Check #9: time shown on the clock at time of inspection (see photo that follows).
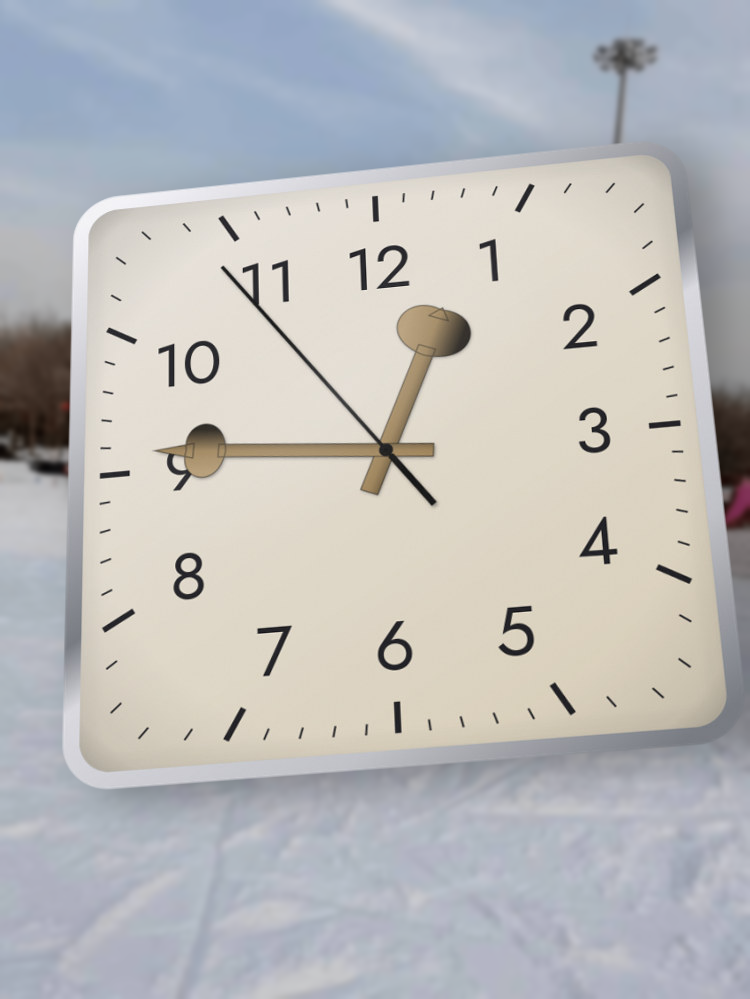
12:45:54
